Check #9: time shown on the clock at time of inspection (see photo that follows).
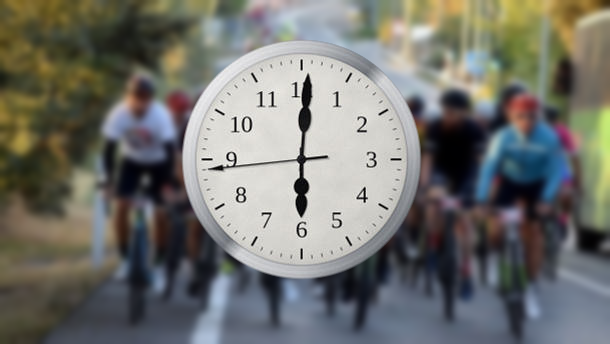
6:00:44
